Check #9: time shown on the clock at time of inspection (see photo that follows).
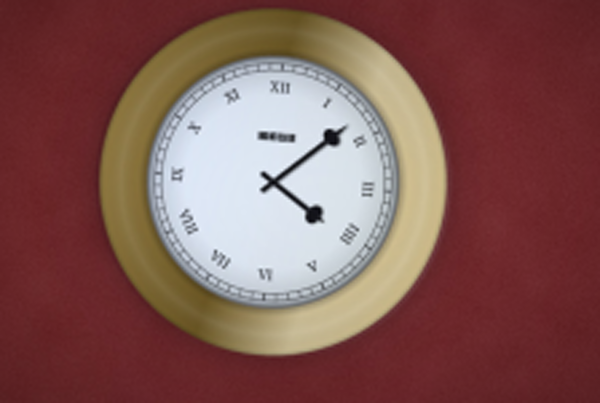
4:08
